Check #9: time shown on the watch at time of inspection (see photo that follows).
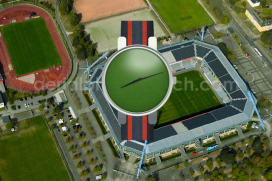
8:12
